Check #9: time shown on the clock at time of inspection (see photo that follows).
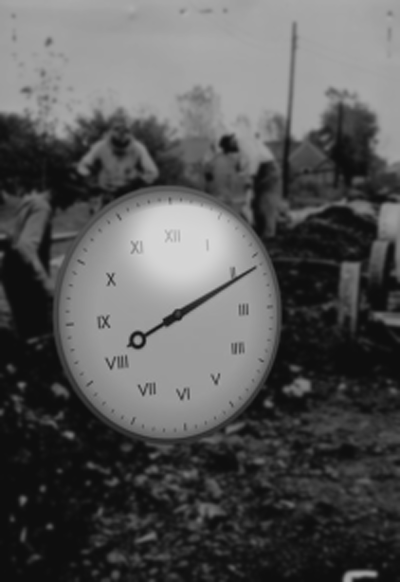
8:11
